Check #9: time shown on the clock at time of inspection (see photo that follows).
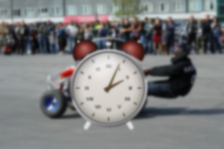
2:04
